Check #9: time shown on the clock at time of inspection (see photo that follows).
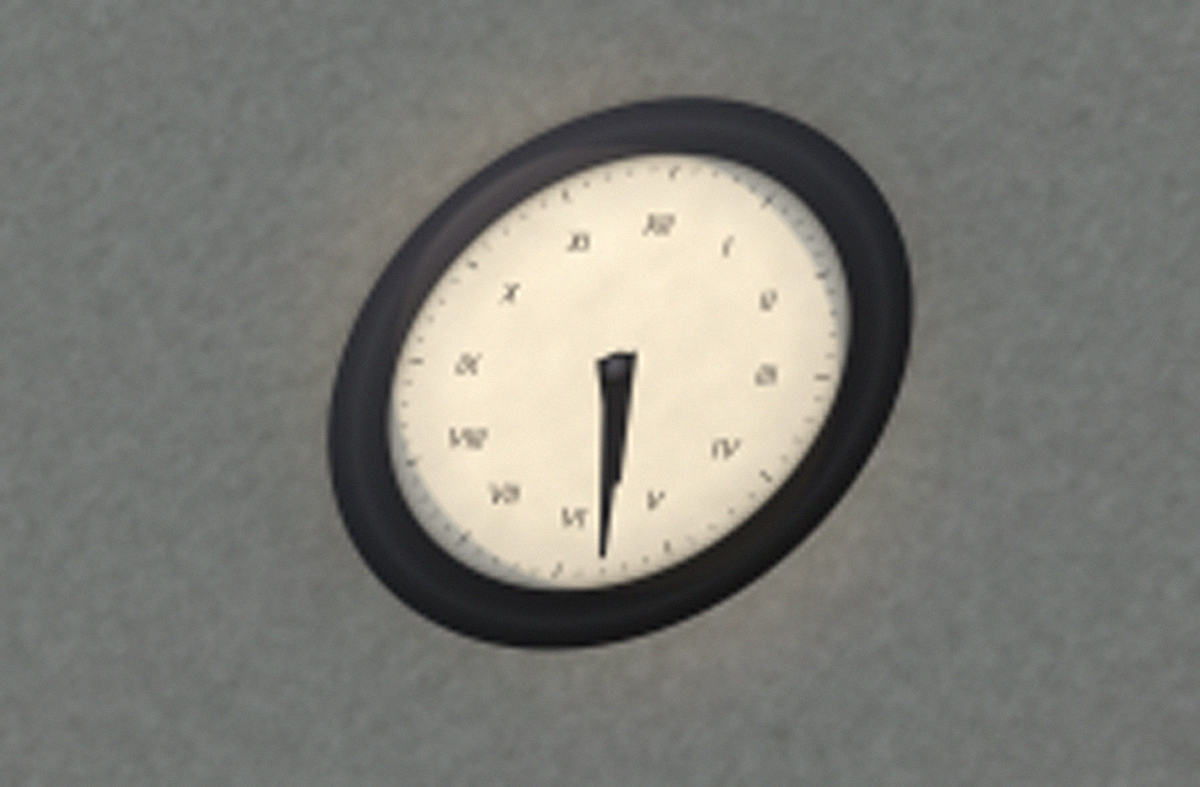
5:28
